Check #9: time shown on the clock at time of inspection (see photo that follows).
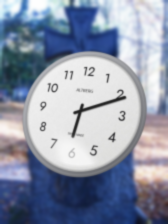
6:11
